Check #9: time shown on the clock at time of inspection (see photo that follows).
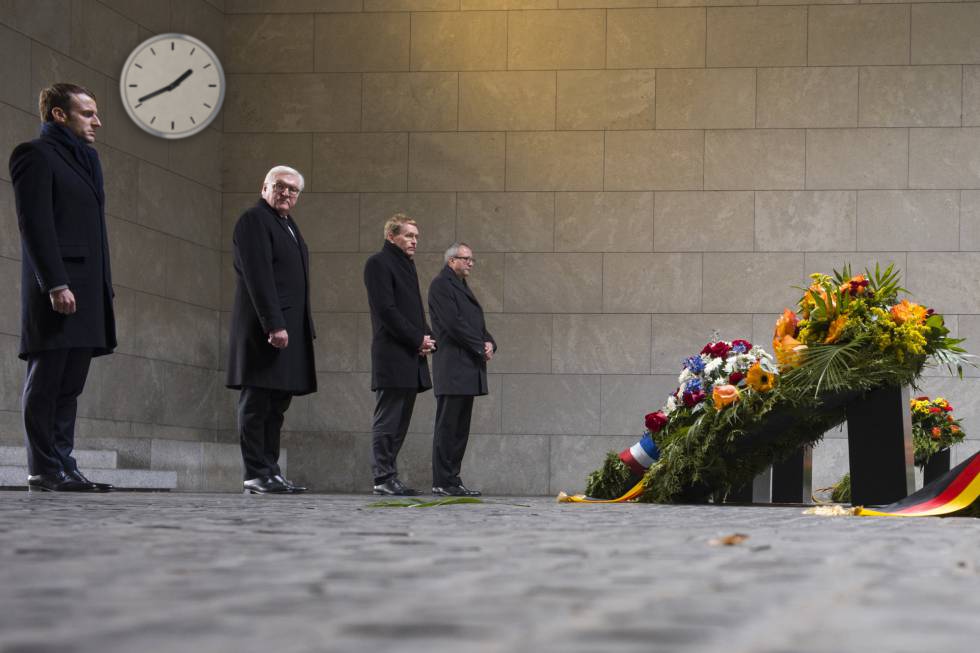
1:41
